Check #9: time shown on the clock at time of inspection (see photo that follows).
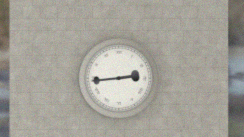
2:44
